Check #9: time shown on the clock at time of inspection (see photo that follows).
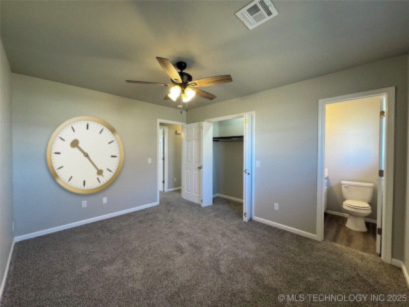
10:23
